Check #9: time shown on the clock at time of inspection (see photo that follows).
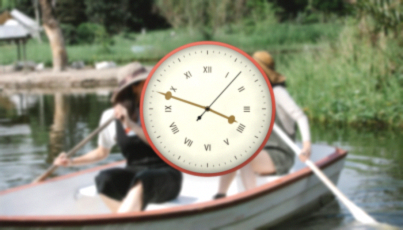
3:48:07
